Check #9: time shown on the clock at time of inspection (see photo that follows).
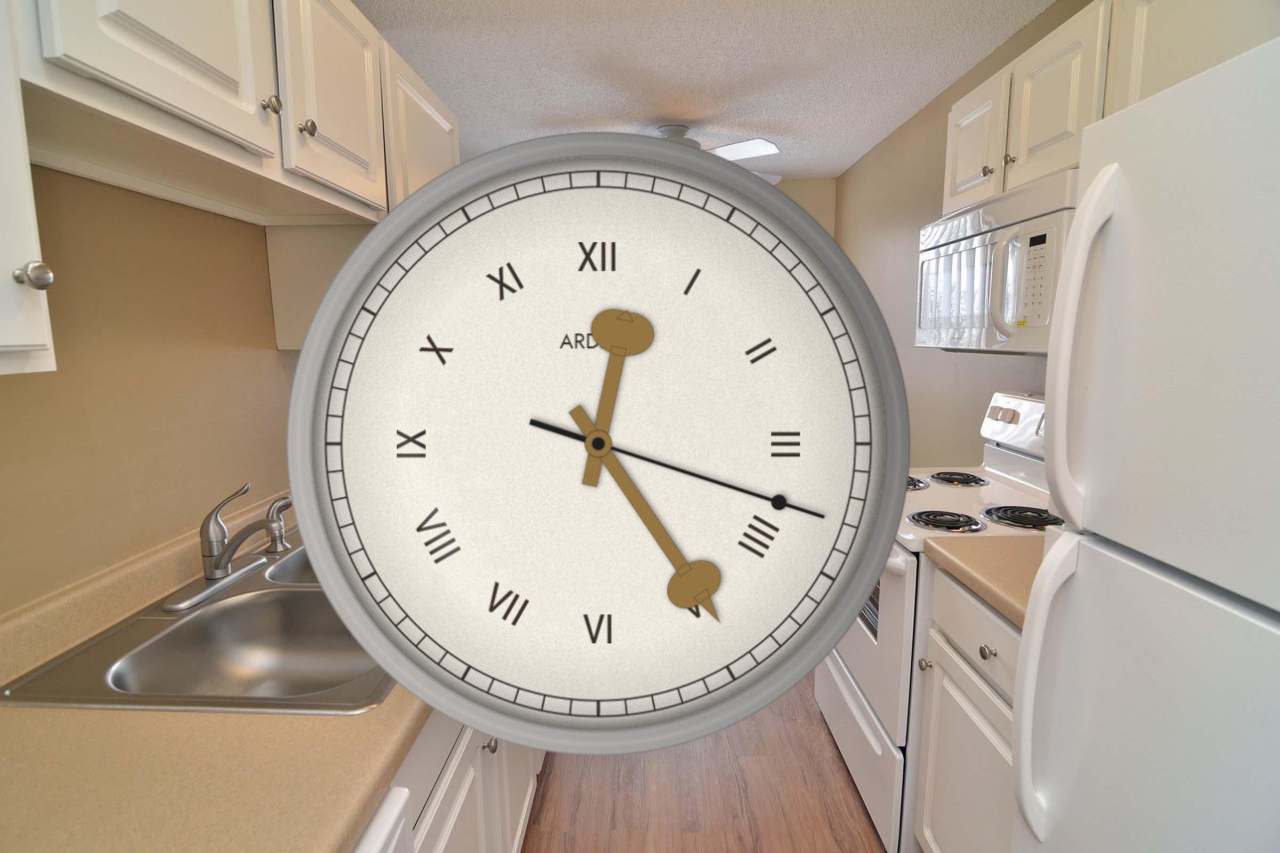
12:24:18
